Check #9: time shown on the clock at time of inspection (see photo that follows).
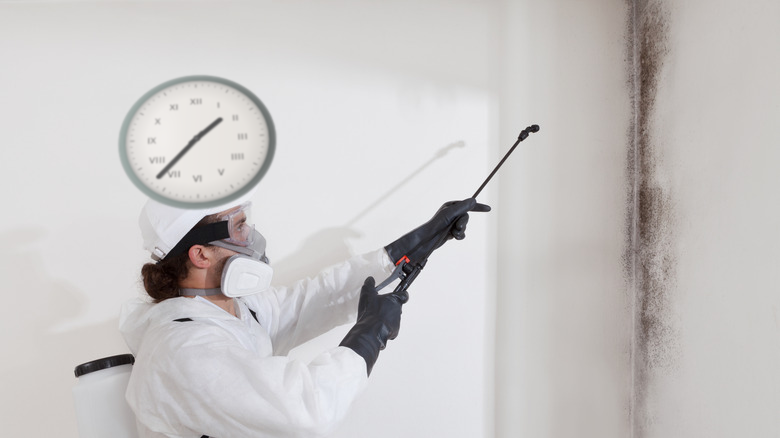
1:37
